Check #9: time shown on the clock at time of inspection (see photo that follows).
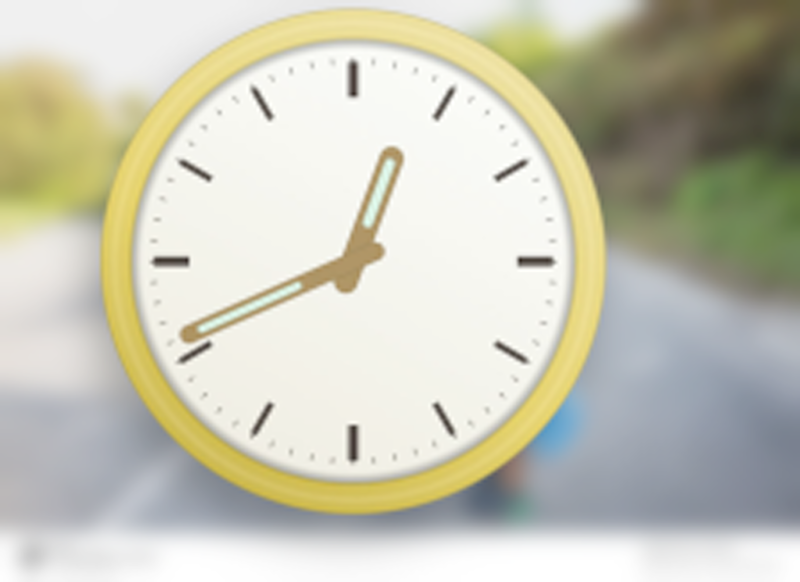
12:41
